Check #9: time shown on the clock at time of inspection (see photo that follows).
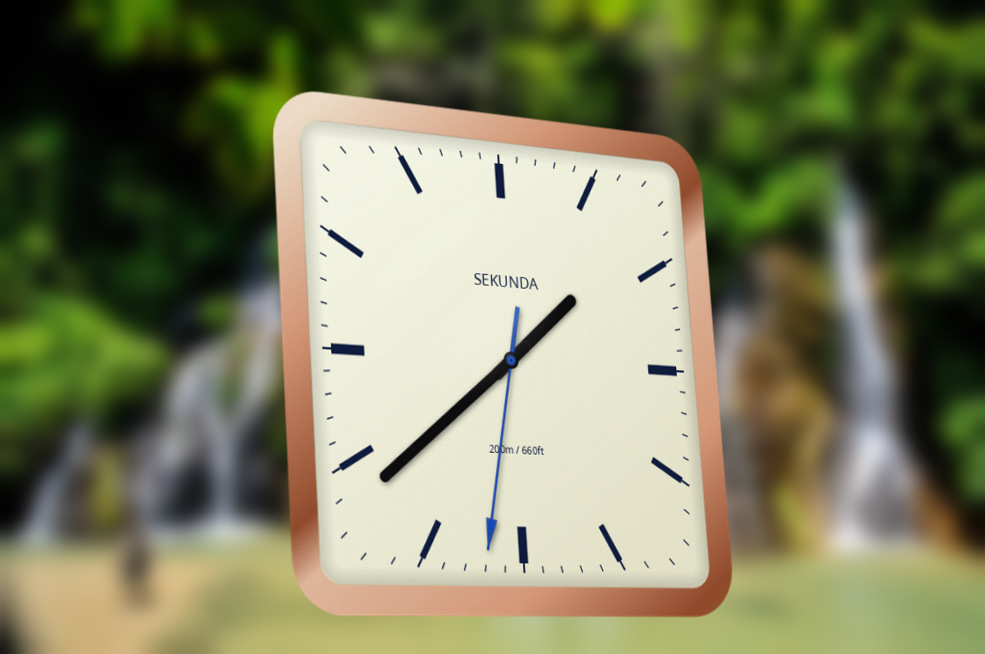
1:38:32
